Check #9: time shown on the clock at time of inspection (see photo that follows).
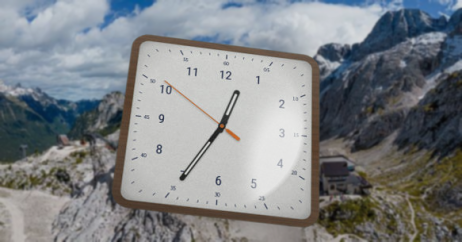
12:34:51
